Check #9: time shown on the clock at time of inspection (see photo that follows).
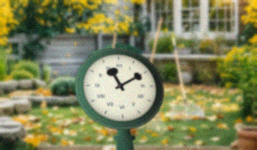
11:10
